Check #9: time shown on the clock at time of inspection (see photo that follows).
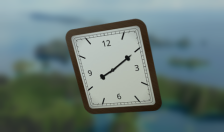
8:10
